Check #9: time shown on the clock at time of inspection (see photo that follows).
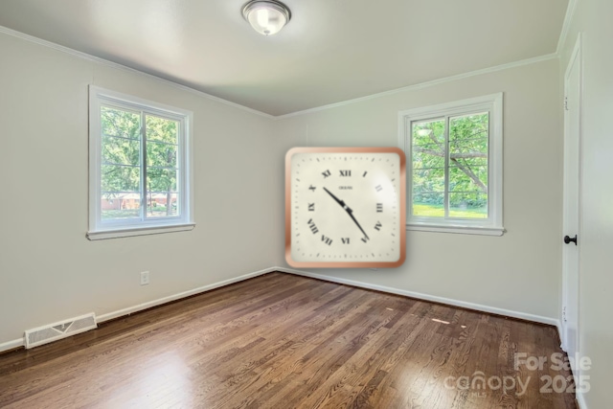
10:24
